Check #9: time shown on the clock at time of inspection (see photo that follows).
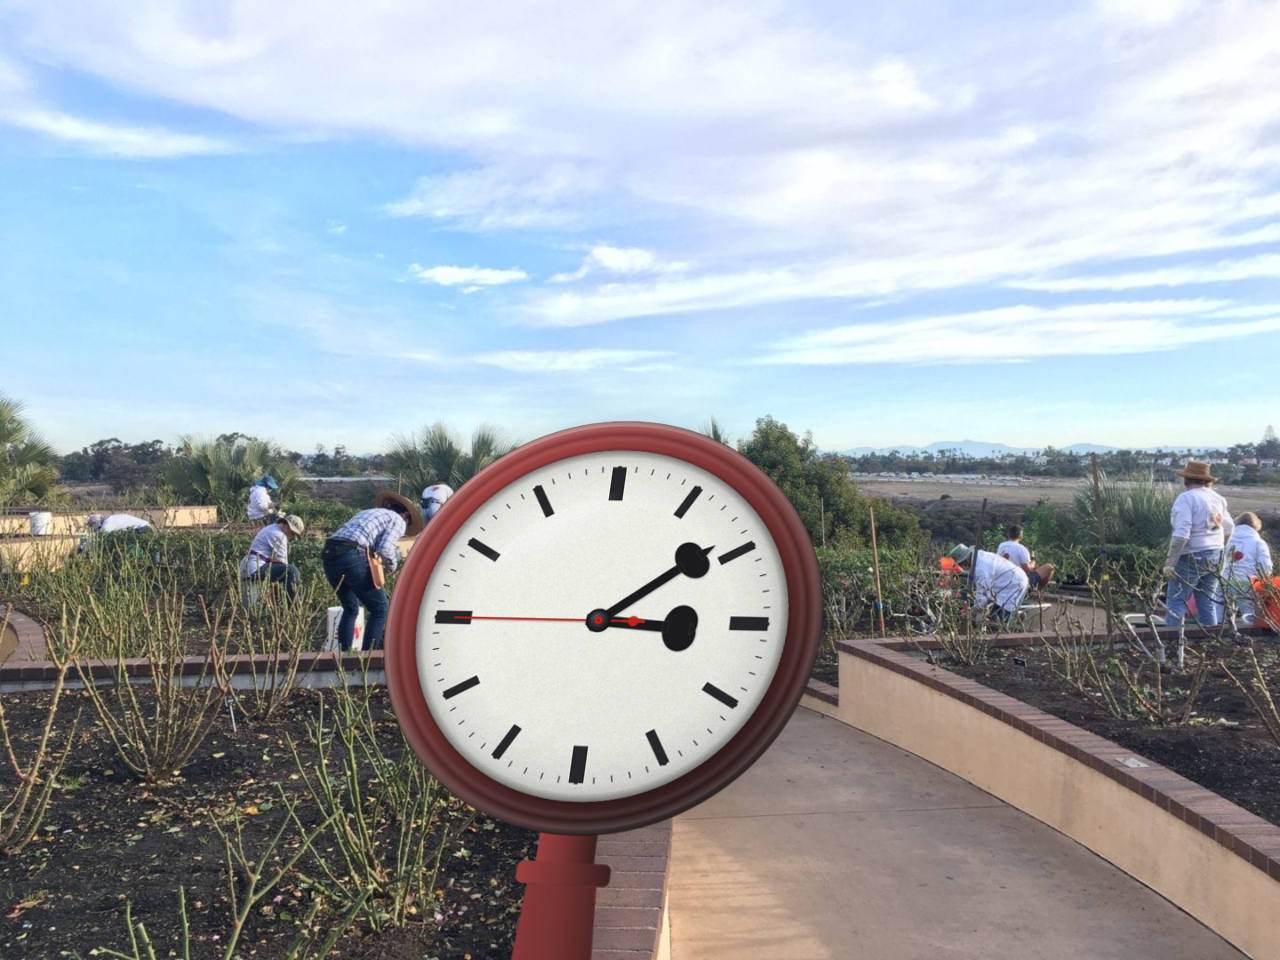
3:08:45
